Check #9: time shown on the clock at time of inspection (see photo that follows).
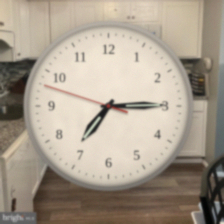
7:14:48
